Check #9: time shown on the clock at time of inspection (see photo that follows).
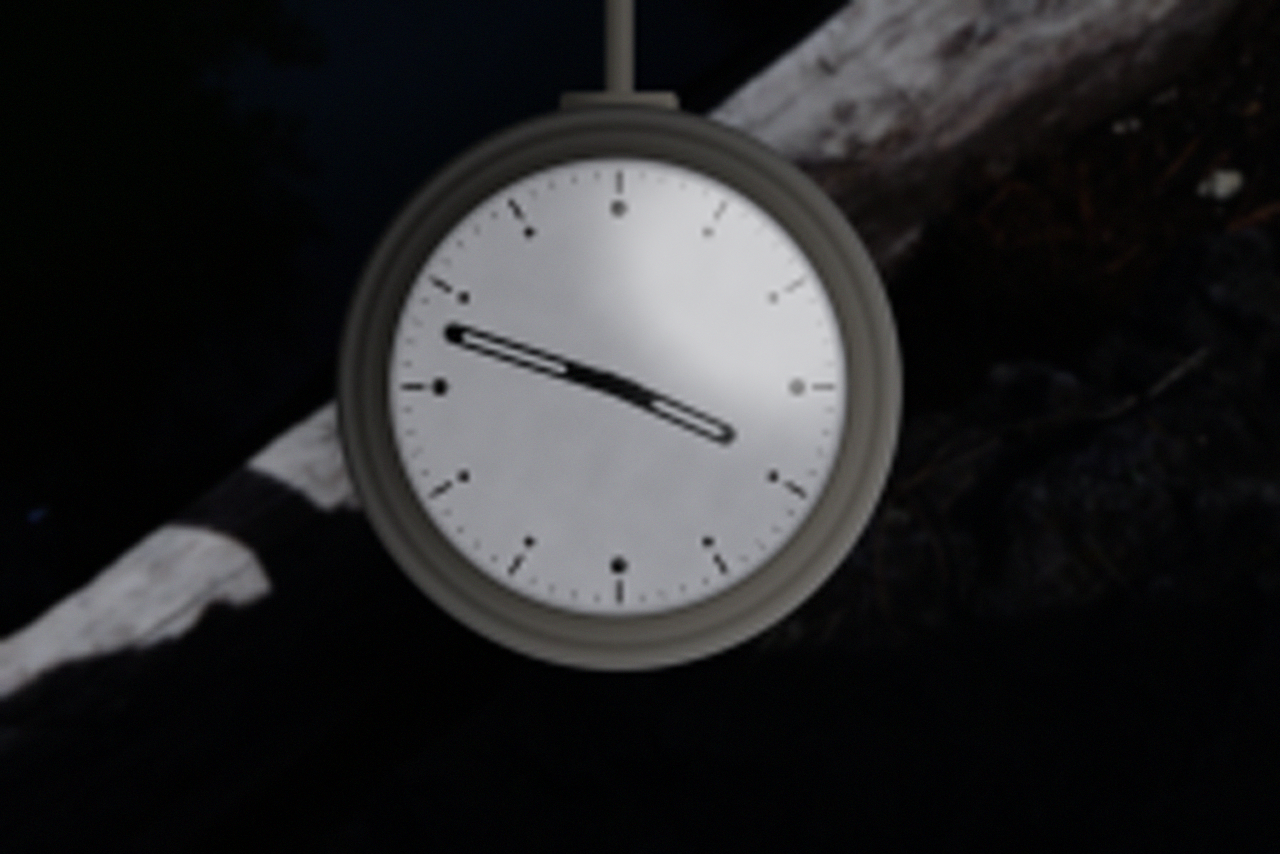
3:48
